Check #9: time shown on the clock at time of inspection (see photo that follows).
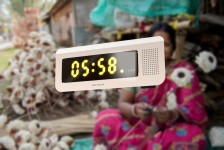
5:58
